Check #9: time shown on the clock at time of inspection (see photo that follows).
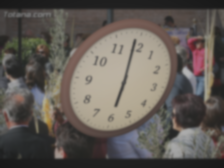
5:59
